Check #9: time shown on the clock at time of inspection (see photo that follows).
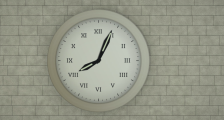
8:04
